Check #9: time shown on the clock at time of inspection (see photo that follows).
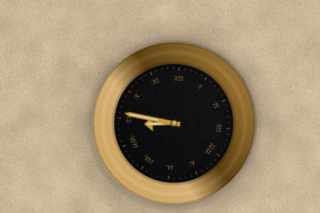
8:46
